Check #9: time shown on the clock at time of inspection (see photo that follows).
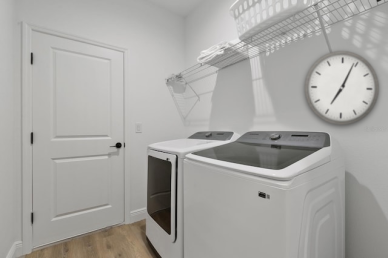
7:04
